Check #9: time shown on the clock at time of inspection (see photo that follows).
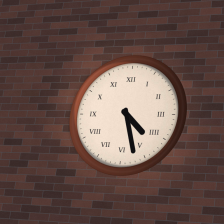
4:27
